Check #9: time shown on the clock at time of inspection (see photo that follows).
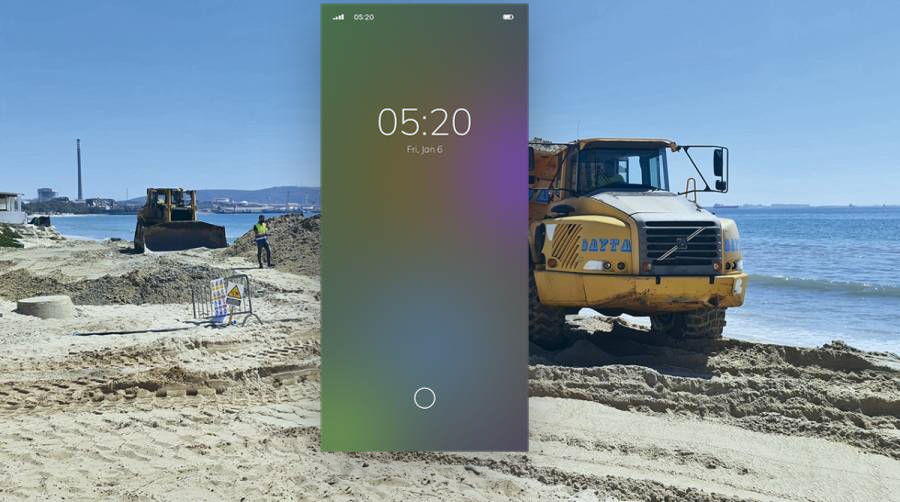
5:20
